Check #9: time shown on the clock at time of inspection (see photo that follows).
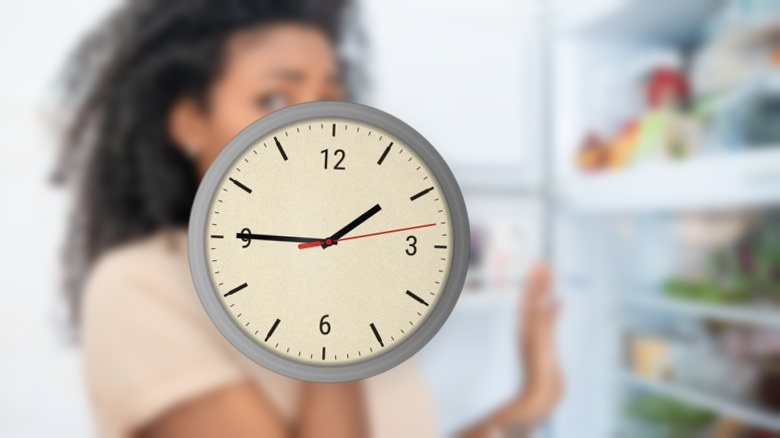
1:45:13
